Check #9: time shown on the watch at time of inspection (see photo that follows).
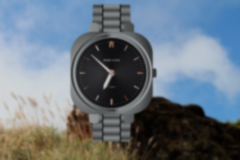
6:52
